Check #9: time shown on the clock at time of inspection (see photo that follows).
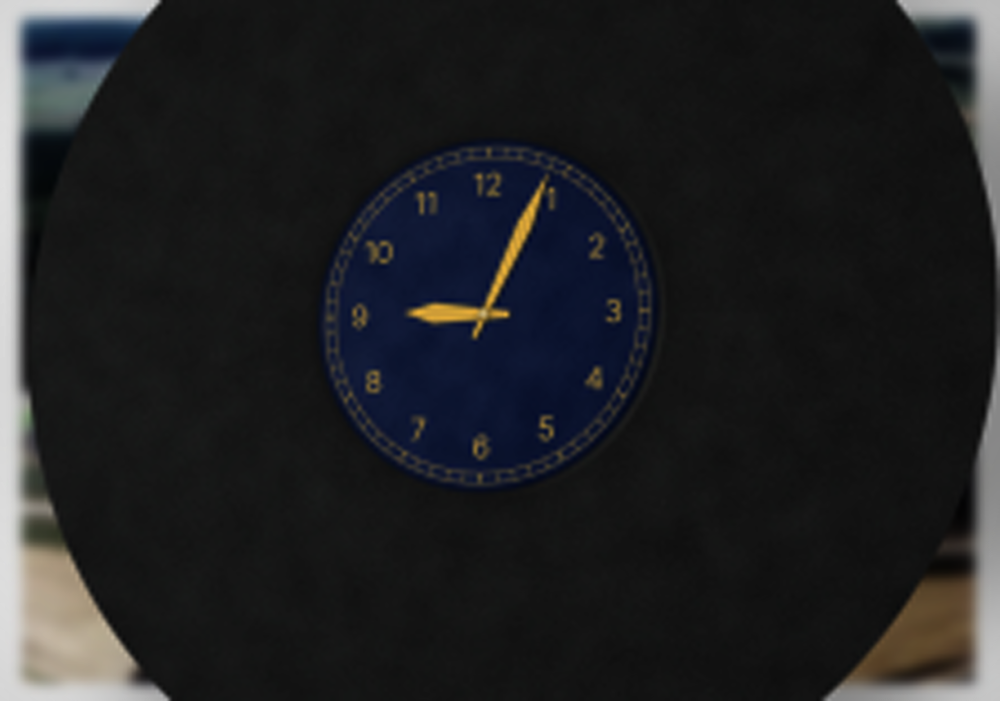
9:04
